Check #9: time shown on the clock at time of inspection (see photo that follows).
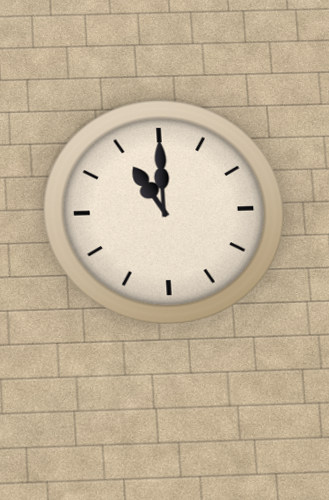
11:00
